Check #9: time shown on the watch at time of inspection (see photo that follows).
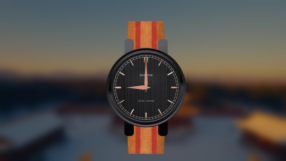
9:00
